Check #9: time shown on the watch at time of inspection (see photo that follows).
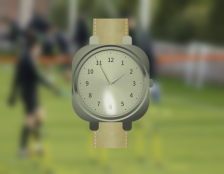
1:55
